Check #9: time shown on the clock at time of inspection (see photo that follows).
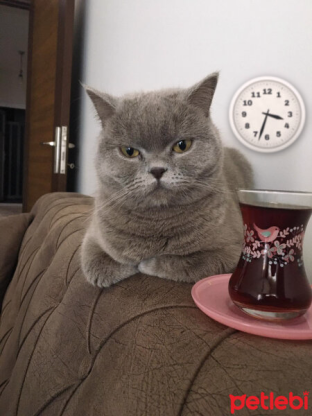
3:33
